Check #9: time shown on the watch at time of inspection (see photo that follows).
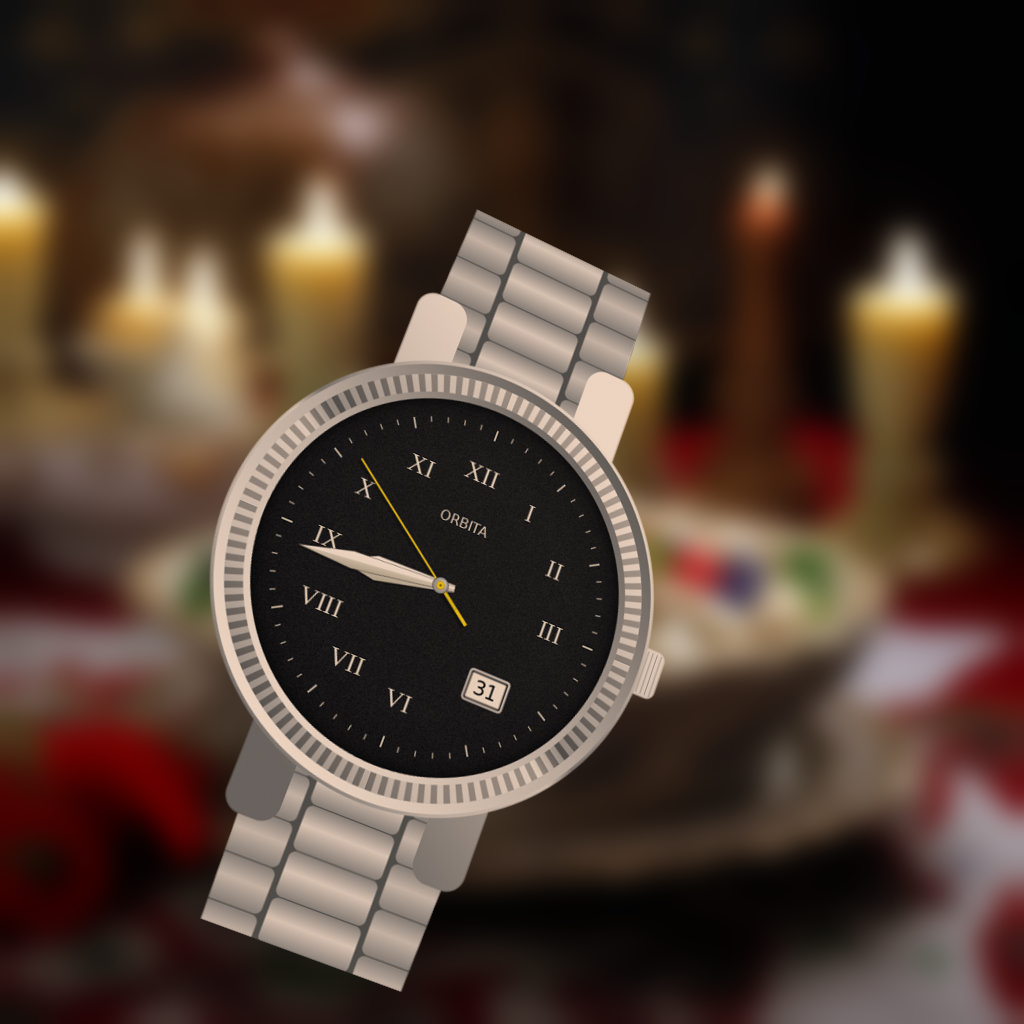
8:43:51
